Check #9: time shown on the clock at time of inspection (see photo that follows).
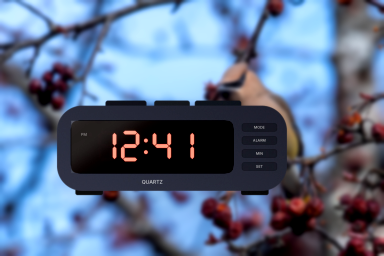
12:41
